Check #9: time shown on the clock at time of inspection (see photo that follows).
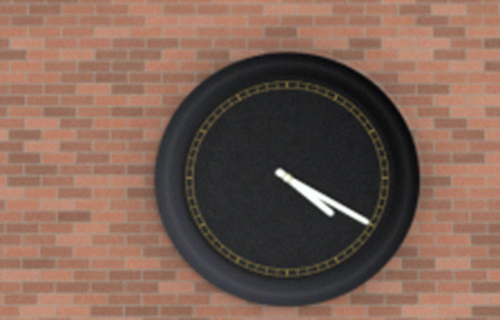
4:20
